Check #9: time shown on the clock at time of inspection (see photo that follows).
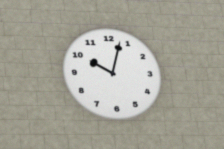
10:03
